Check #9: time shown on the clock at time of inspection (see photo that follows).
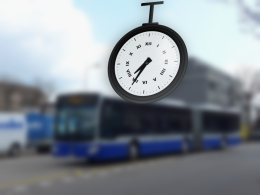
7:35
